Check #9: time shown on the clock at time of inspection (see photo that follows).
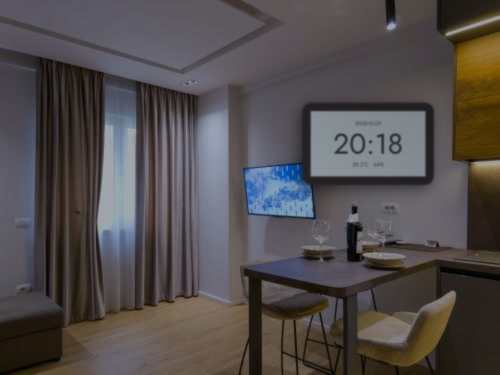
20:18
